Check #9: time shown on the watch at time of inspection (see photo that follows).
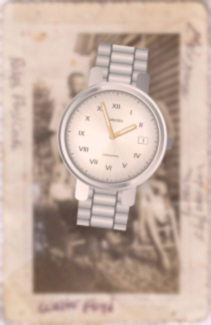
1:56
